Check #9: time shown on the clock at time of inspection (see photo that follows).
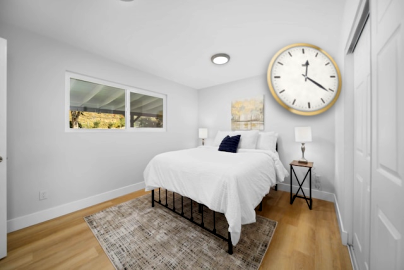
12:21
